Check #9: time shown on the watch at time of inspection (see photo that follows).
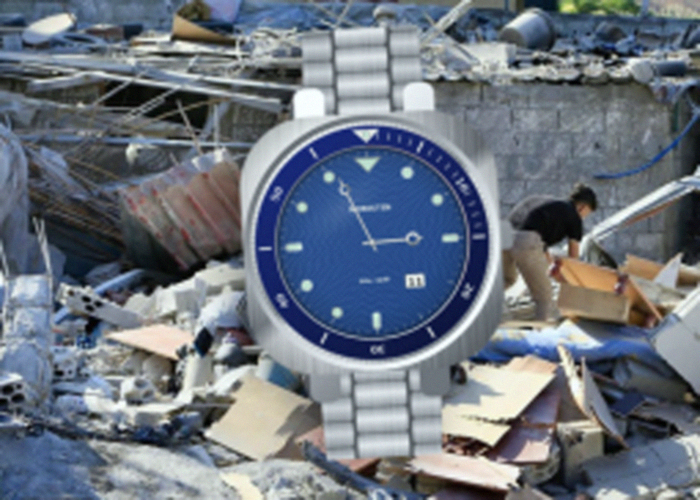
2:56
